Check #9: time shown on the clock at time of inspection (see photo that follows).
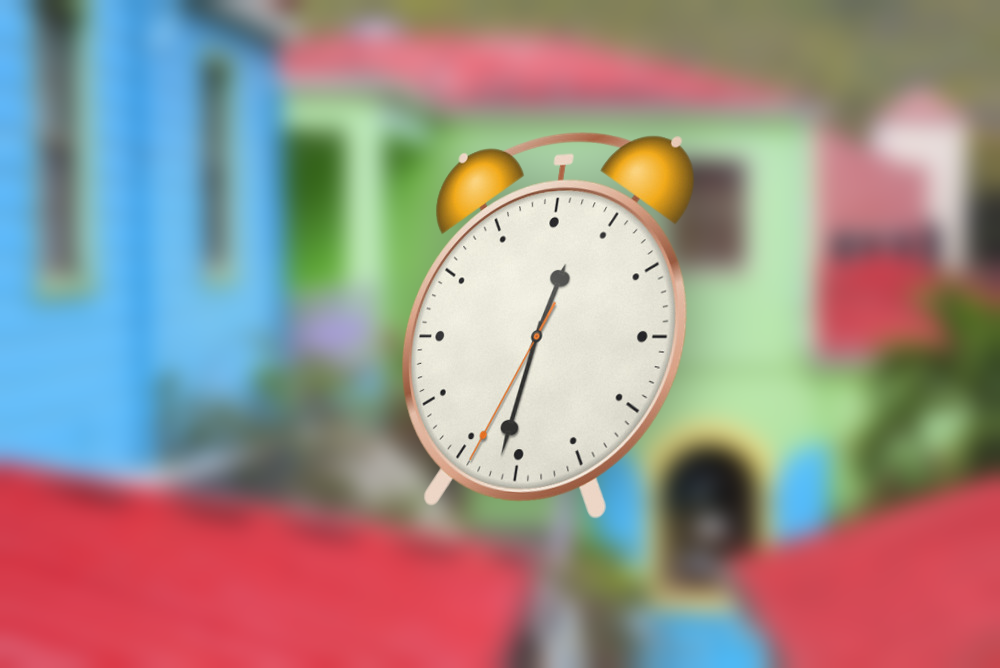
12:31:34
